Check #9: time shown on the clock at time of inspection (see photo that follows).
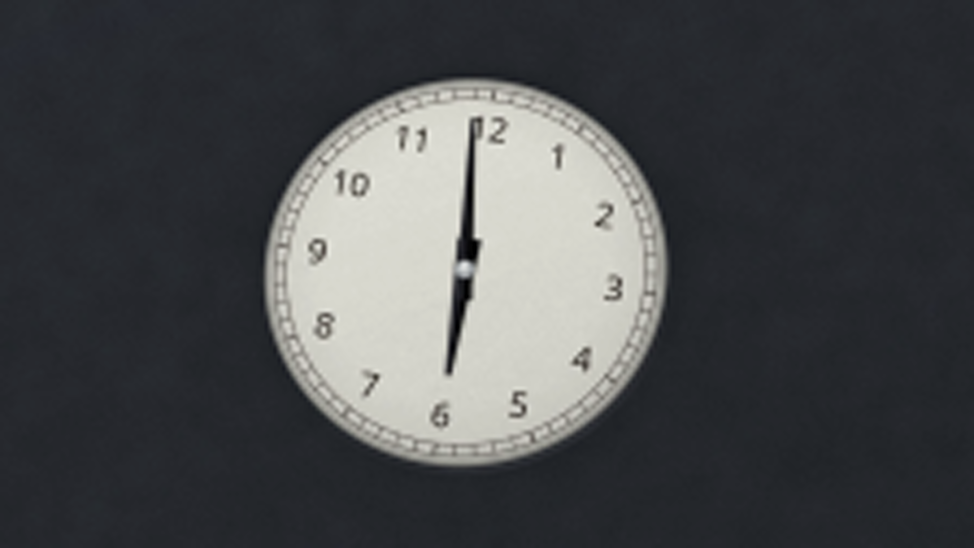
5:59
